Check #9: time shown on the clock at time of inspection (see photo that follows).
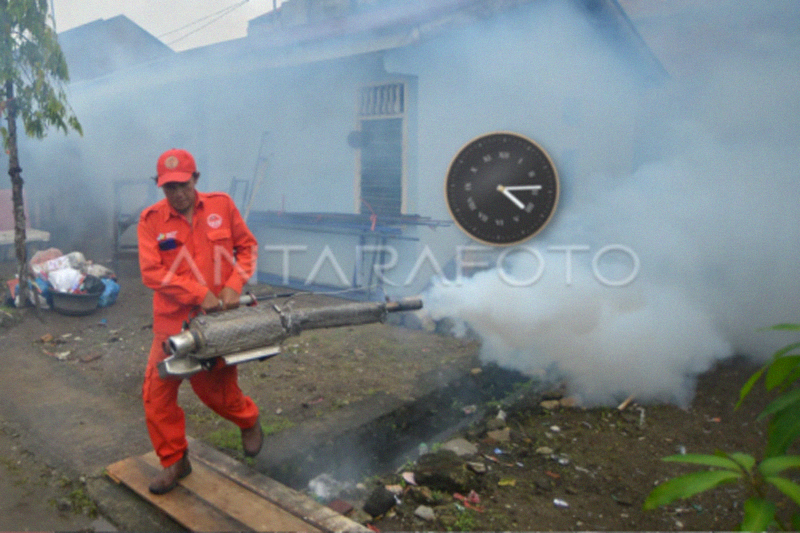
4:14
